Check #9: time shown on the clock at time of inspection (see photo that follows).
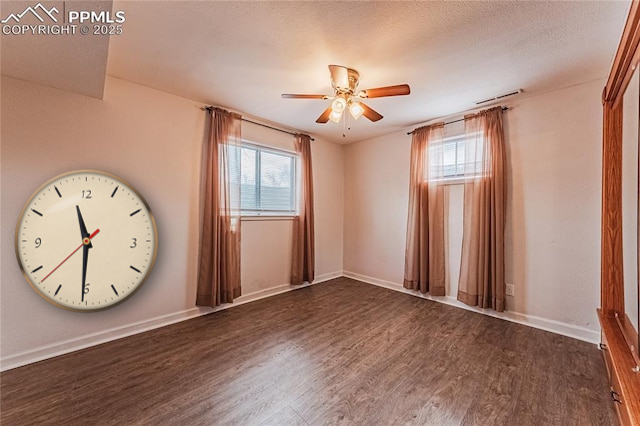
11:30:38
